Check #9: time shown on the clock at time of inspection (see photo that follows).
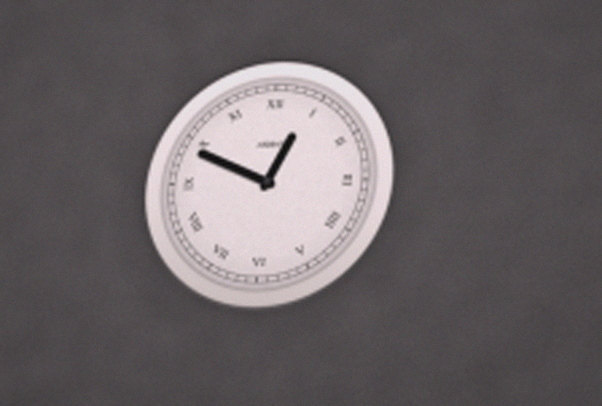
12:49
